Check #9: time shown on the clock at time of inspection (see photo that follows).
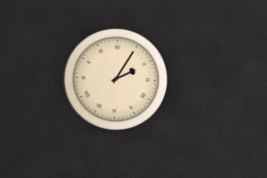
2:05
